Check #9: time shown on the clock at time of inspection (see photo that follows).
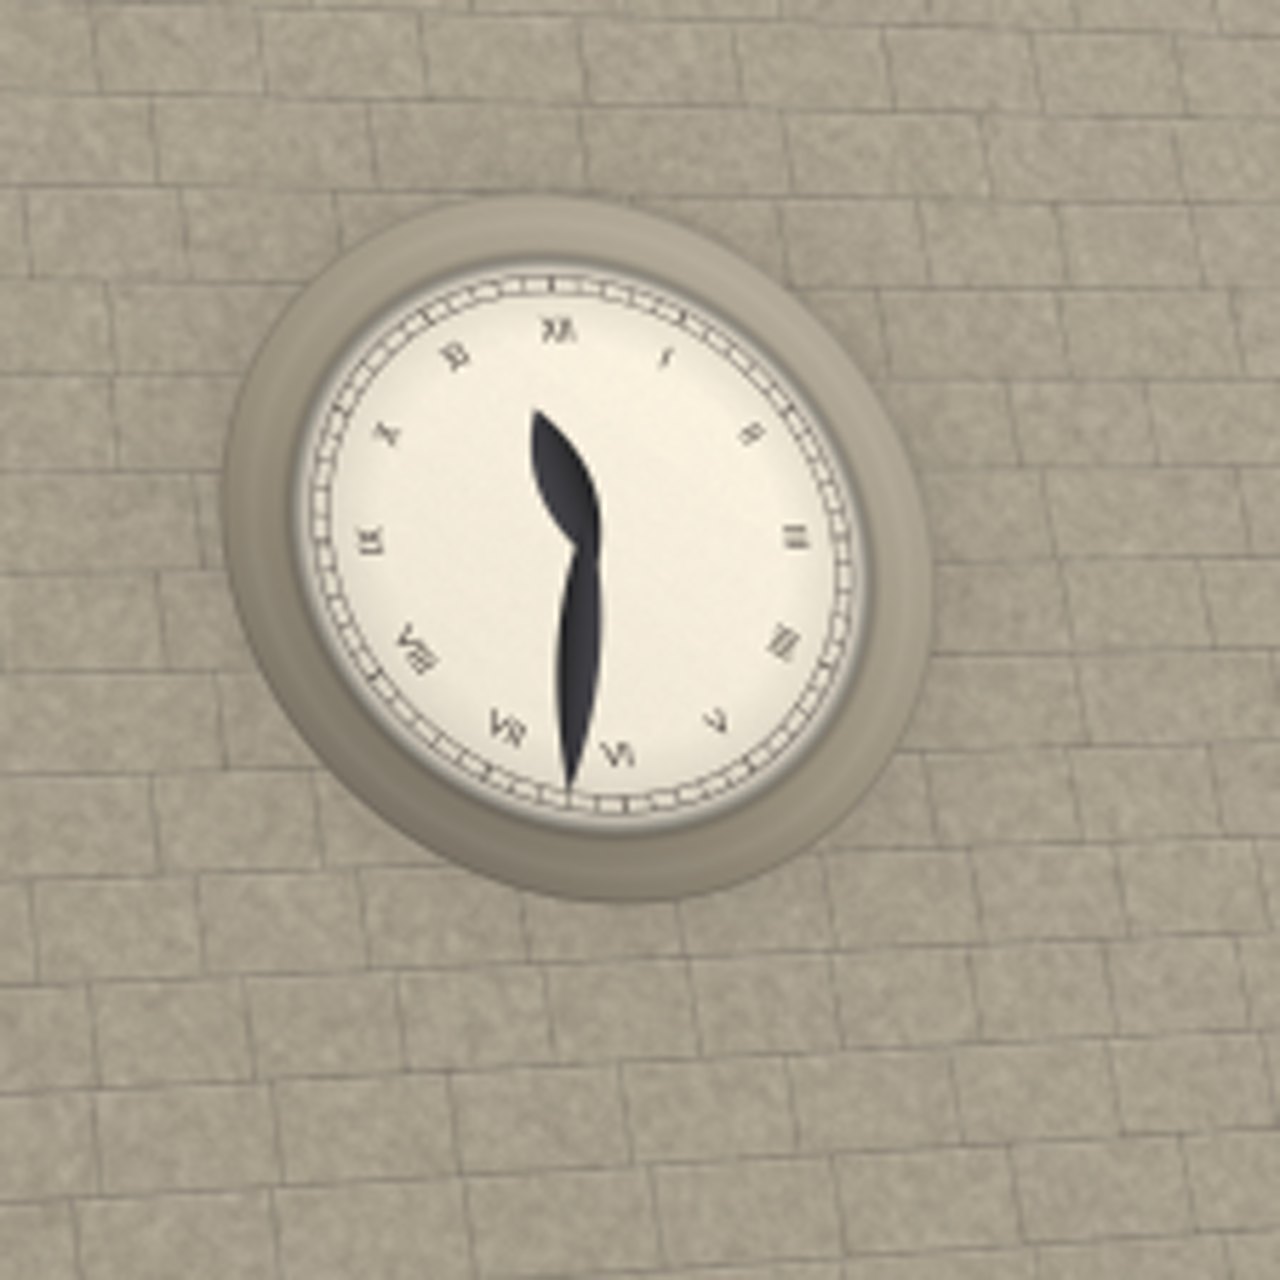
11:32
